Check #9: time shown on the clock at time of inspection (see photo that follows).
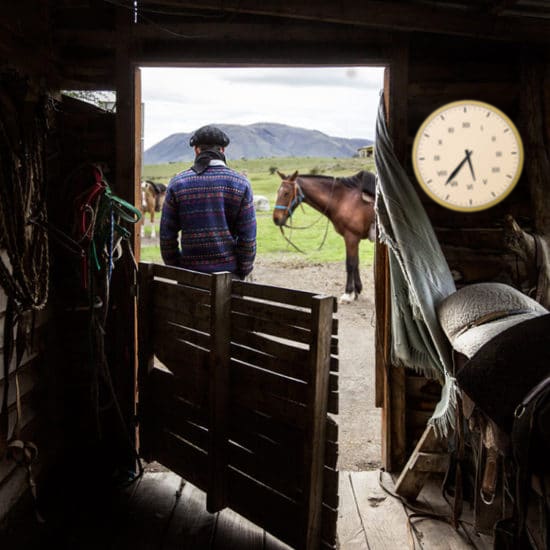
5:37
